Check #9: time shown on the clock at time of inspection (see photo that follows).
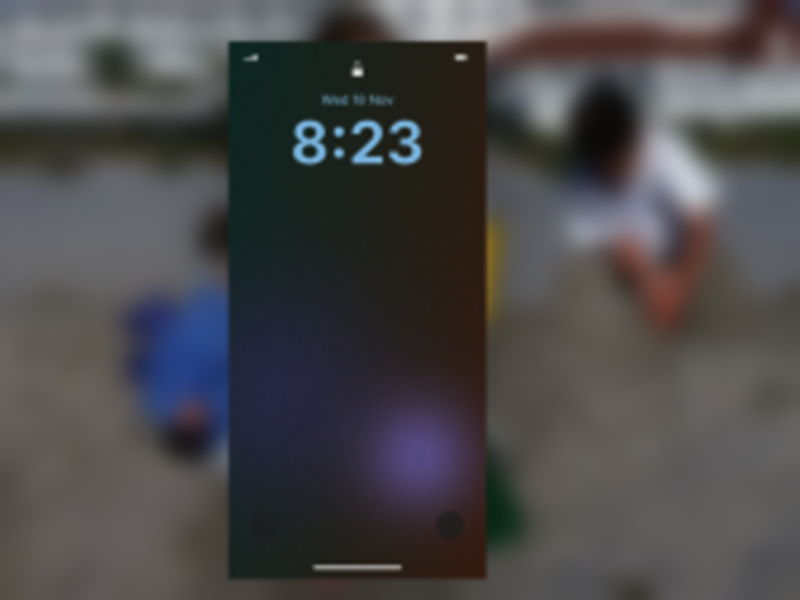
8:23
